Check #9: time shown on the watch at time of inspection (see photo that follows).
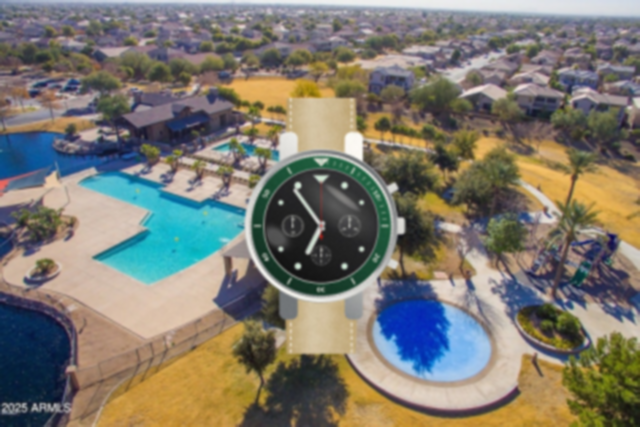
6:54
